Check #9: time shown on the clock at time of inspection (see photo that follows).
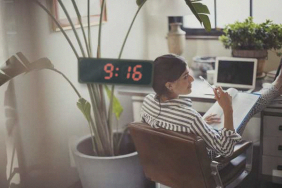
9:16
